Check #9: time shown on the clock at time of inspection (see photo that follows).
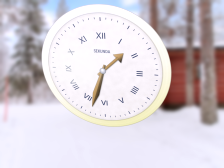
1:33
